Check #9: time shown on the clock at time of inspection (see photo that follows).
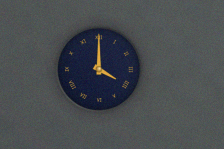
4:00
